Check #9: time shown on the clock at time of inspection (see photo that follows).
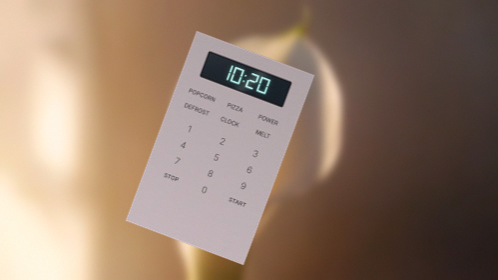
10:20
